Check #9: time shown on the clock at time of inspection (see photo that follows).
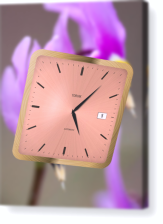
5:06
